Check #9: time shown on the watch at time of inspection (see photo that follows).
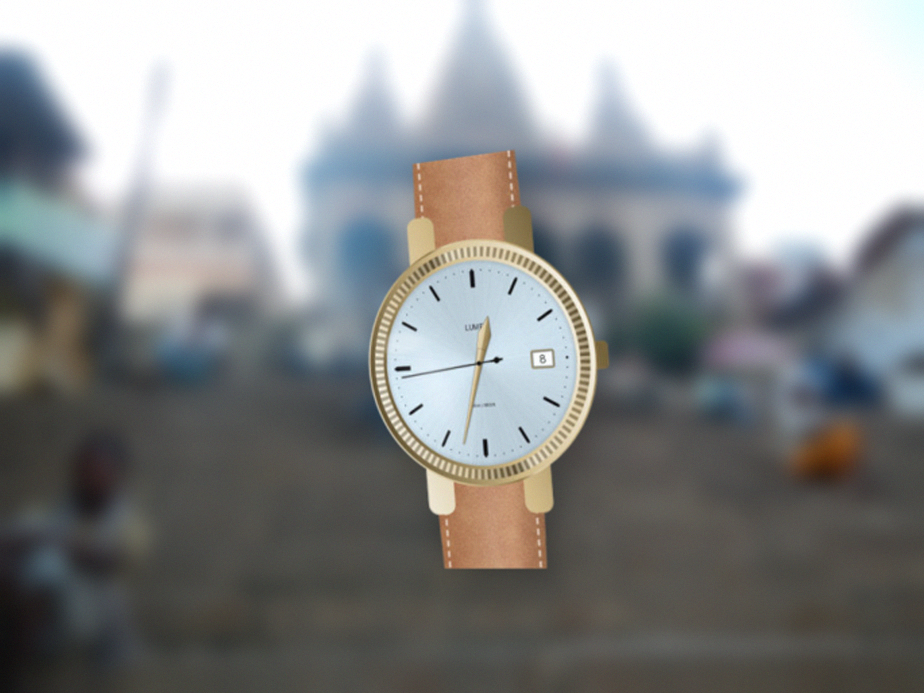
12:32:44
